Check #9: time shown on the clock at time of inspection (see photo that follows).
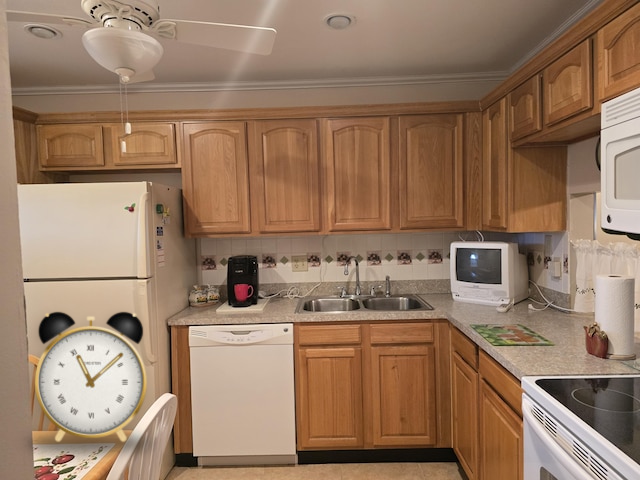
11:08
